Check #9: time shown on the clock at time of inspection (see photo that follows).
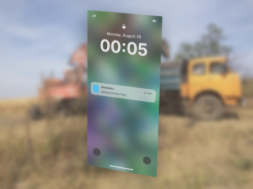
0:05
